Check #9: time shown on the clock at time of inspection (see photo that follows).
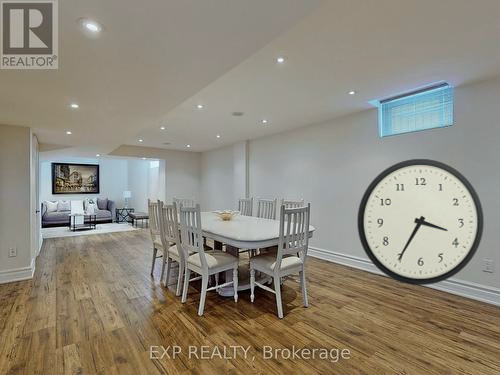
3:35
